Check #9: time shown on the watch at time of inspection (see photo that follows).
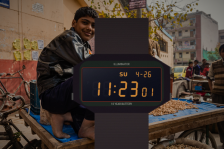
11:23:01
